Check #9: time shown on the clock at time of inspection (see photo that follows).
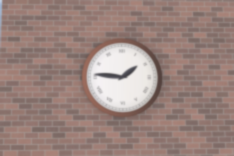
1:46
